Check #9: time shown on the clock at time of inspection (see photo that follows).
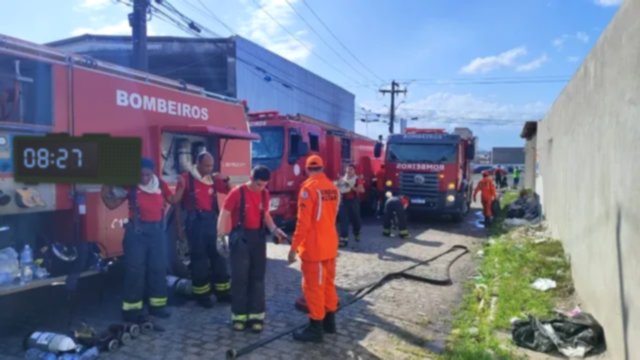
8:27
